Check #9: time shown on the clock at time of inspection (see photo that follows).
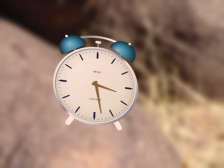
3:28
